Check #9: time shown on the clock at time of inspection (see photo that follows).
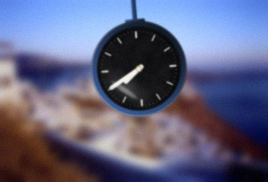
7:40
